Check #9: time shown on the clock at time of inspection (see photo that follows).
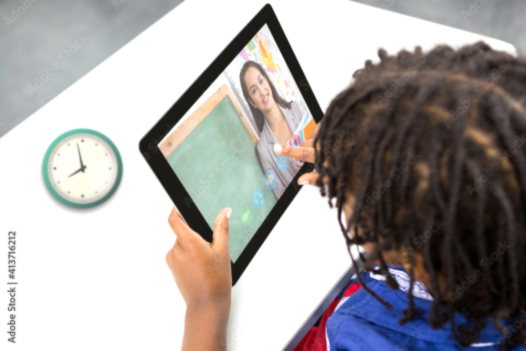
7:58
